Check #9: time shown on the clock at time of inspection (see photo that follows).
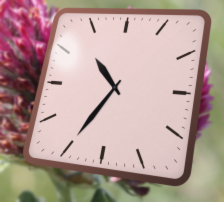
10:35
